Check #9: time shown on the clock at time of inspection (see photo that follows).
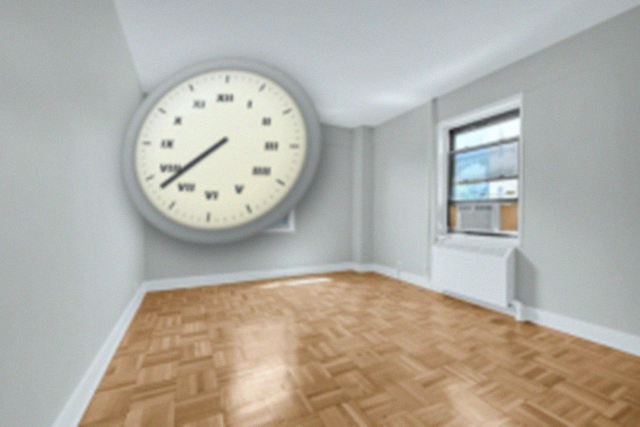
7:38
